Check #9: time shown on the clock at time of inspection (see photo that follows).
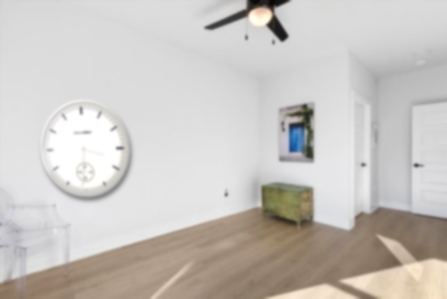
3:31
